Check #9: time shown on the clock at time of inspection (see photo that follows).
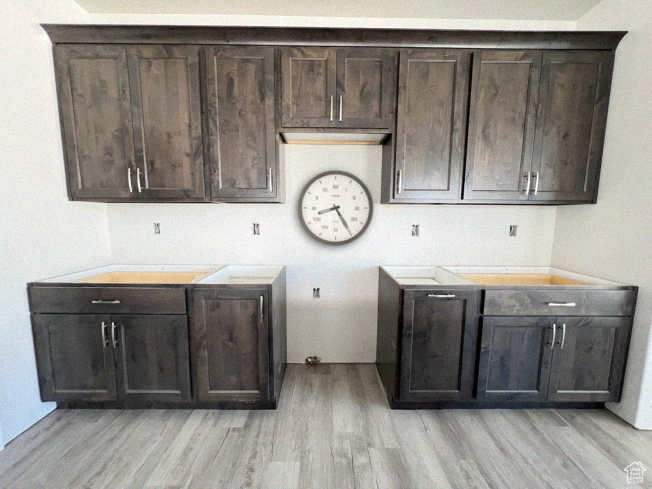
8:25
